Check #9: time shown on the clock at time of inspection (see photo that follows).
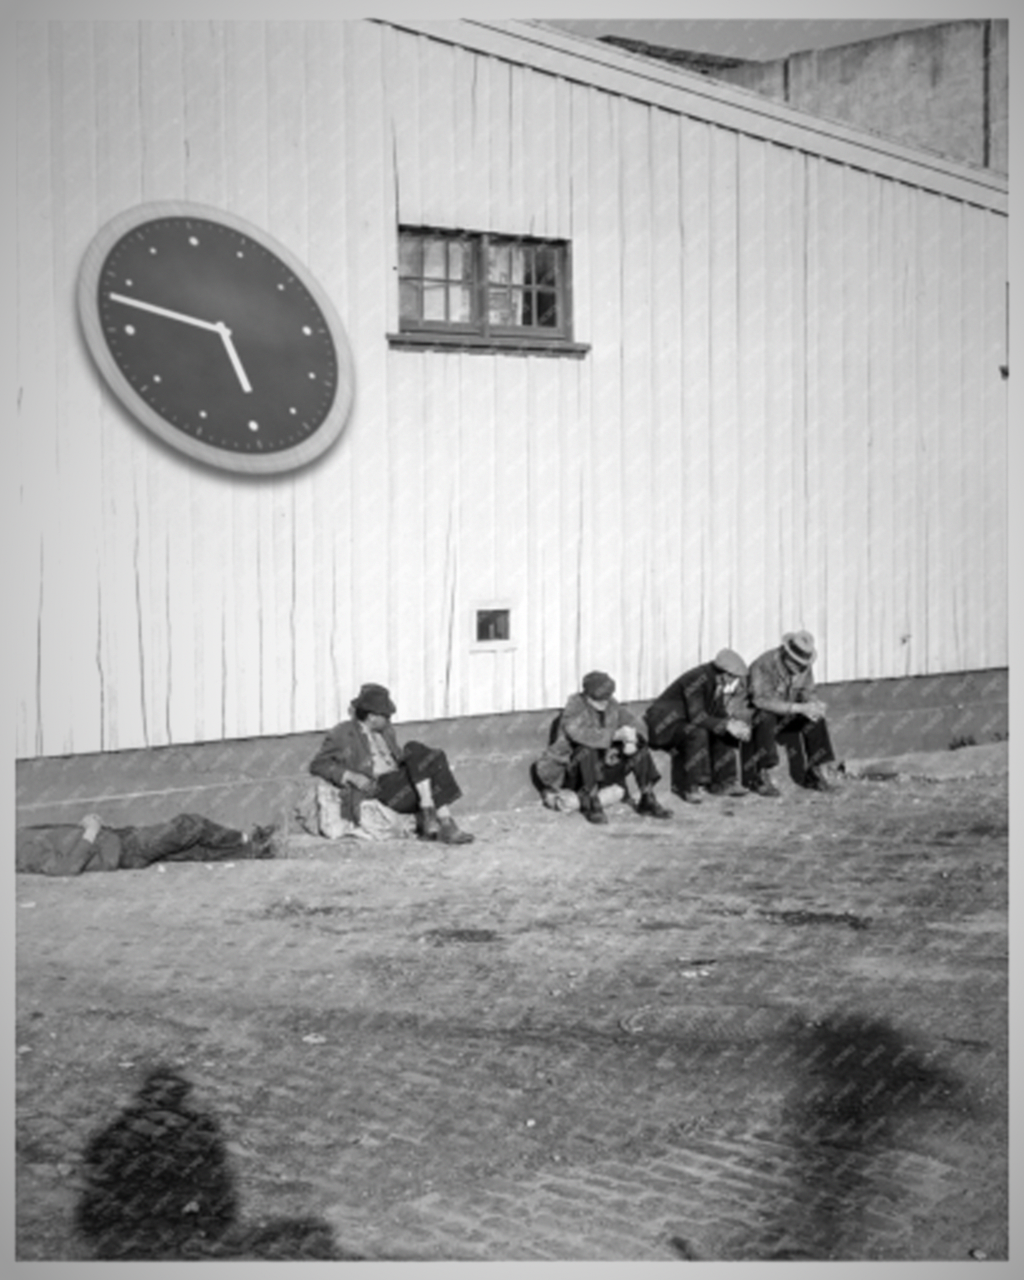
5:48
